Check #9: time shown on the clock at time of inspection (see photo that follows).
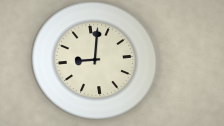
9:02
